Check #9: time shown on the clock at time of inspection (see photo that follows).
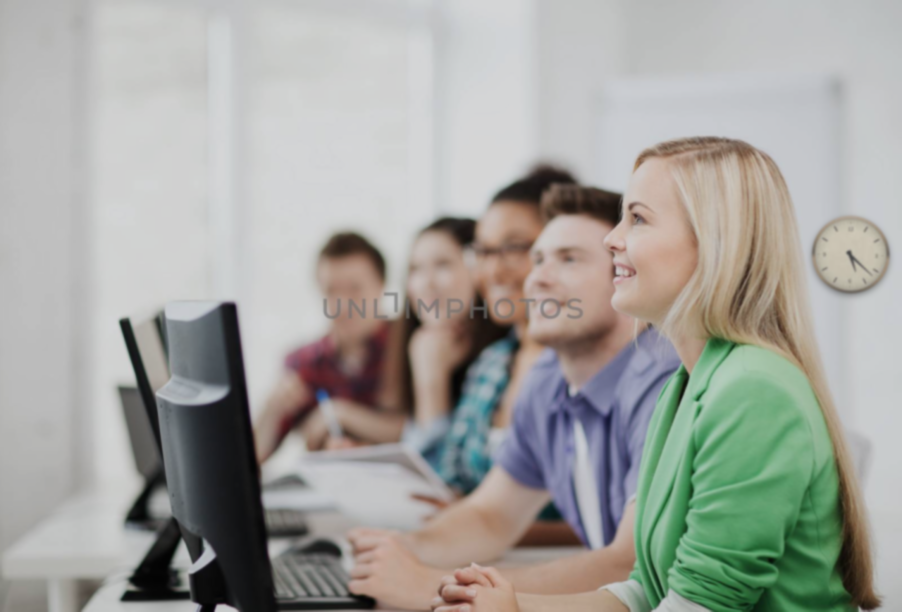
5:22
